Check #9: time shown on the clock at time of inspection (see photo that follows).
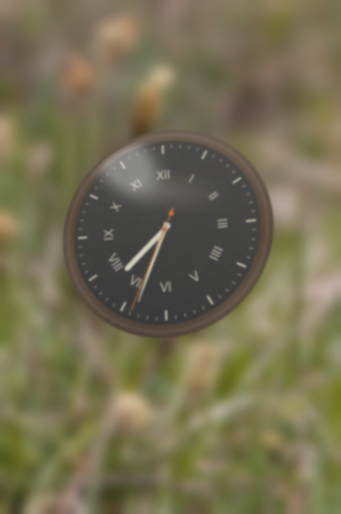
7:33:34
